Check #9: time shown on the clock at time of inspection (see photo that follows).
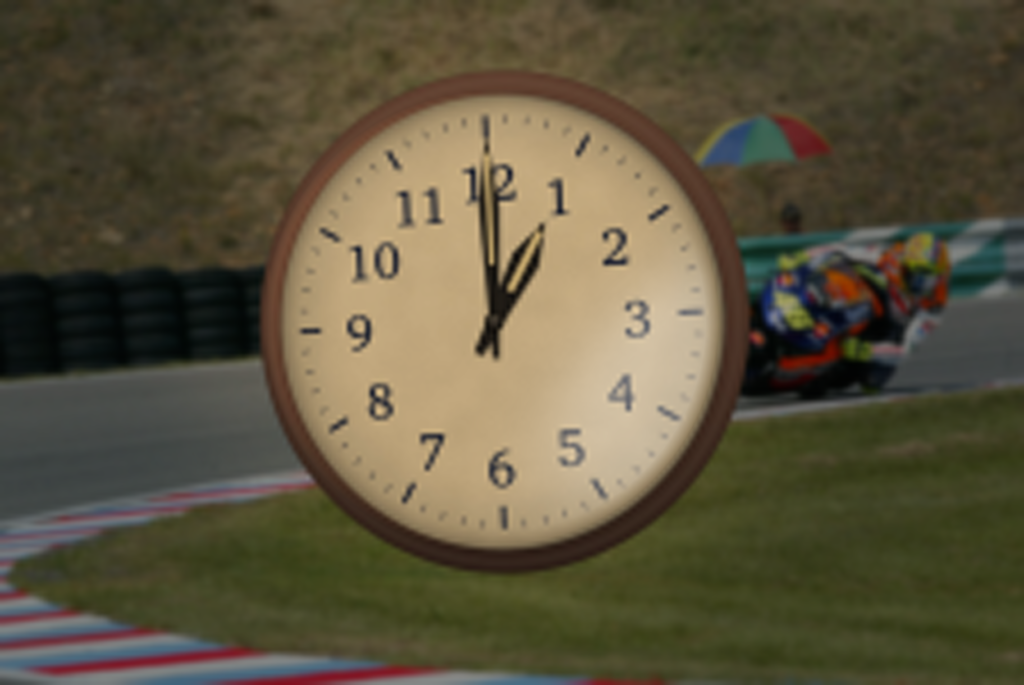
1:00
